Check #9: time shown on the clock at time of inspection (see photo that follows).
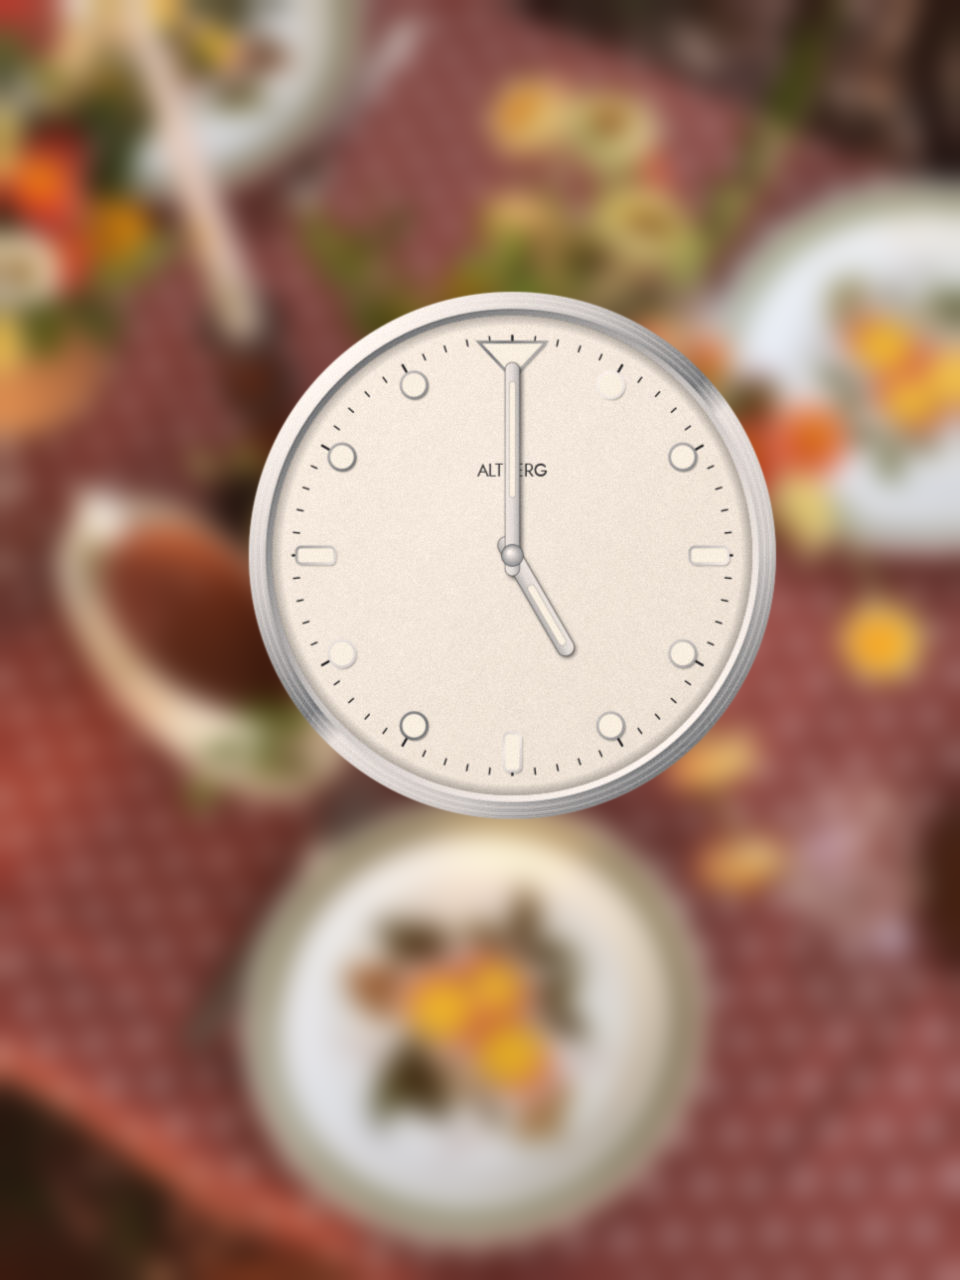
5:00
